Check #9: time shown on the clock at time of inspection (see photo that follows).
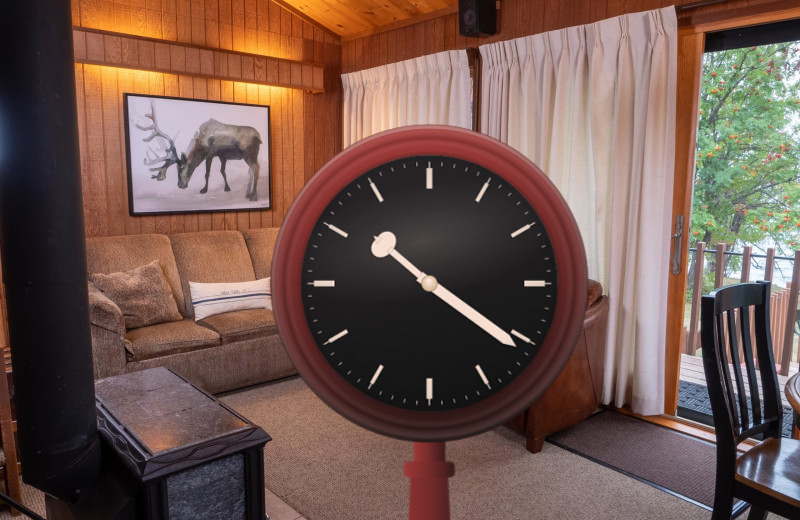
10:21
